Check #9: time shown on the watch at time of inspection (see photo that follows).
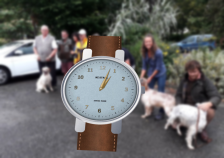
1:03
